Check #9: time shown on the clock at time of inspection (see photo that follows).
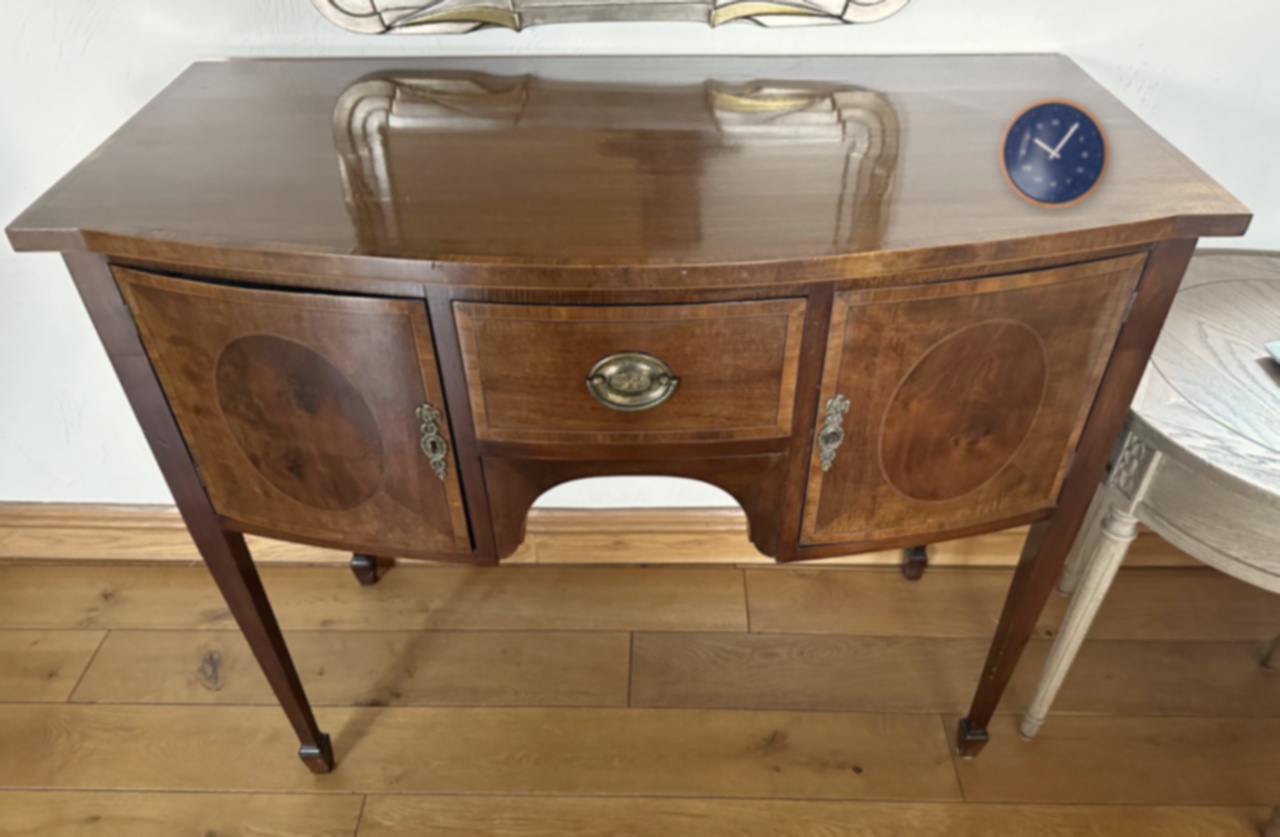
10:06
